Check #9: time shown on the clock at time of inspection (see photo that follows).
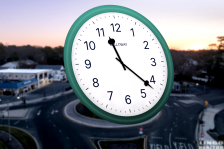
11:22
